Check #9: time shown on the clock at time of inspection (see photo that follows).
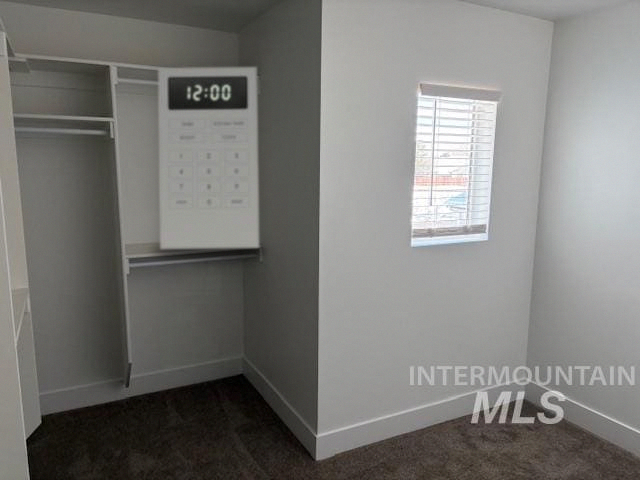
12:00
